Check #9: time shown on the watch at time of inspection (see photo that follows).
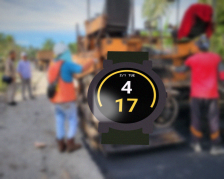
4:17
